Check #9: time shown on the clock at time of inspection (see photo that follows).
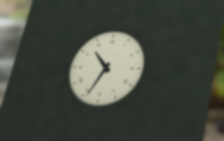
10:34
